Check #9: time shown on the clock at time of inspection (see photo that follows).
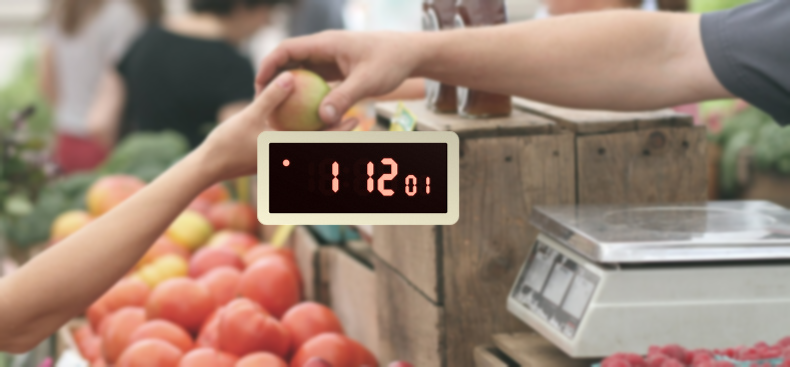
1:12:01
